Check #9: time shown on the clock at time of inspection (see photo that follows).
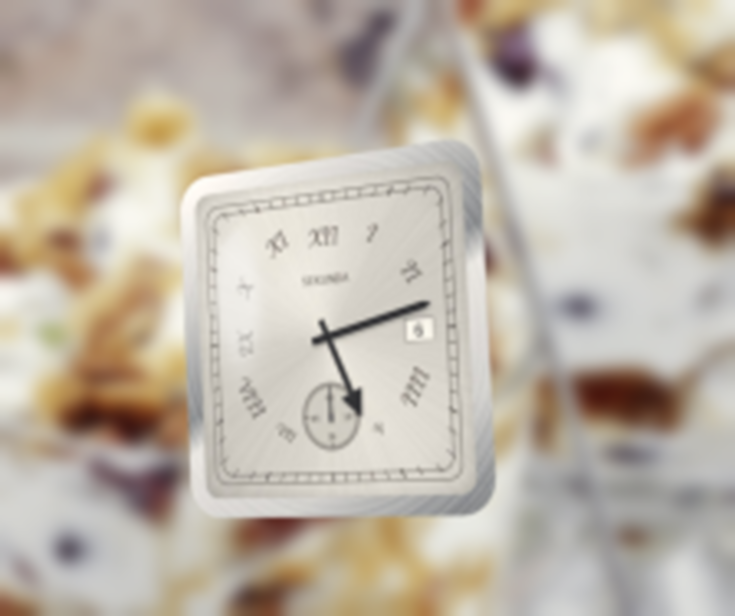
5:13
